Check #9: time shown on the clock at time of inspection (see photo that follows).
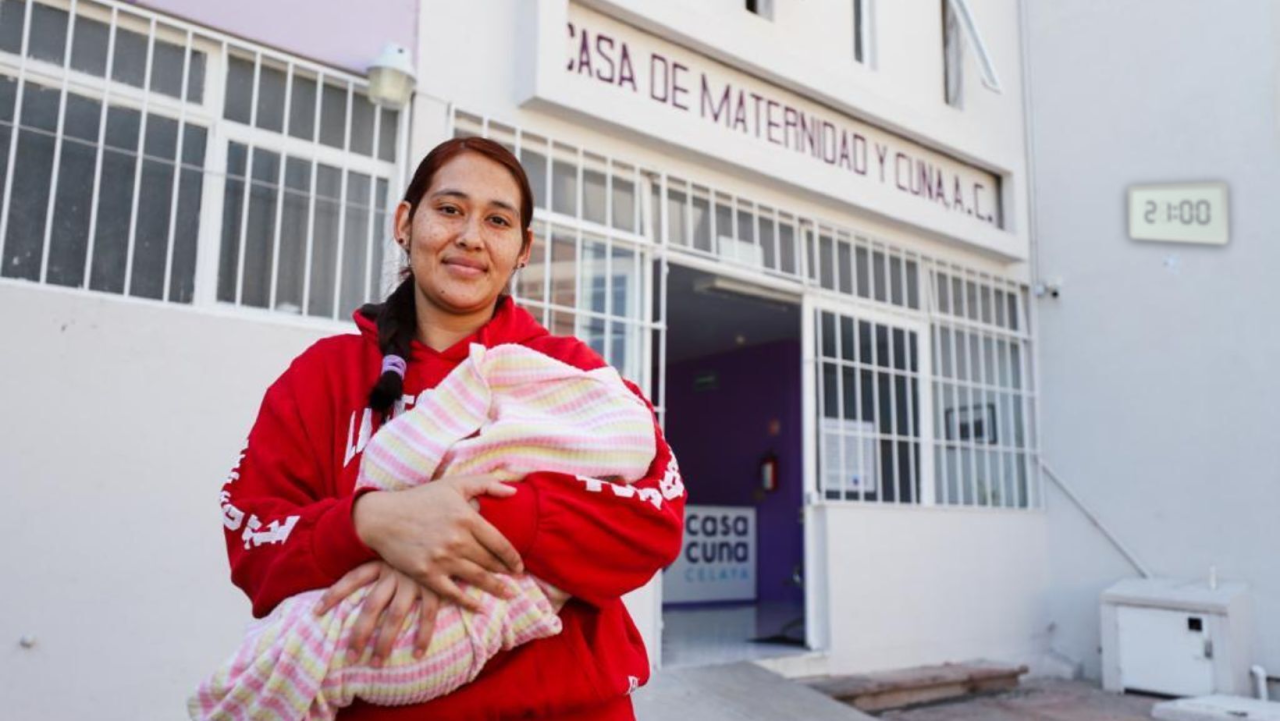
21:00
